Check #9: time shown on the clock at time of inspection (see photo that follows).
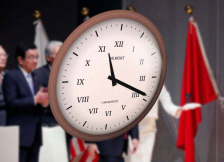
11:19
